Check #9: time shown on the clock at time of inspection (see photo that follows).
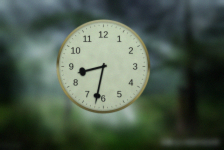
8:32
